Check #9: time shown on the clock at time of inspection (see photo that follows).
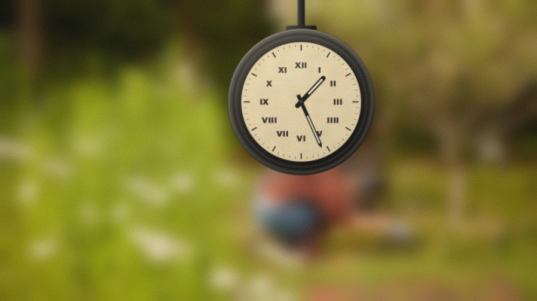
1:26
